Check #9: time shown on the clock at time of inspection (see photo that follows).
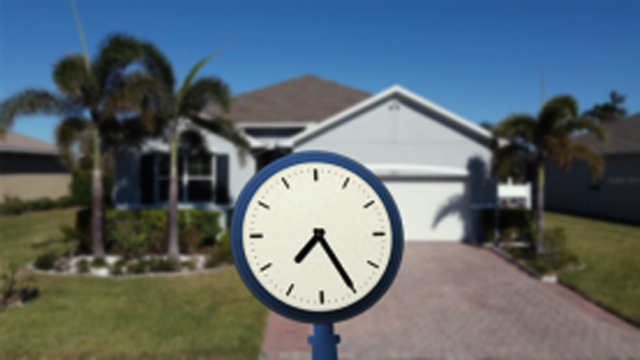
7:25
